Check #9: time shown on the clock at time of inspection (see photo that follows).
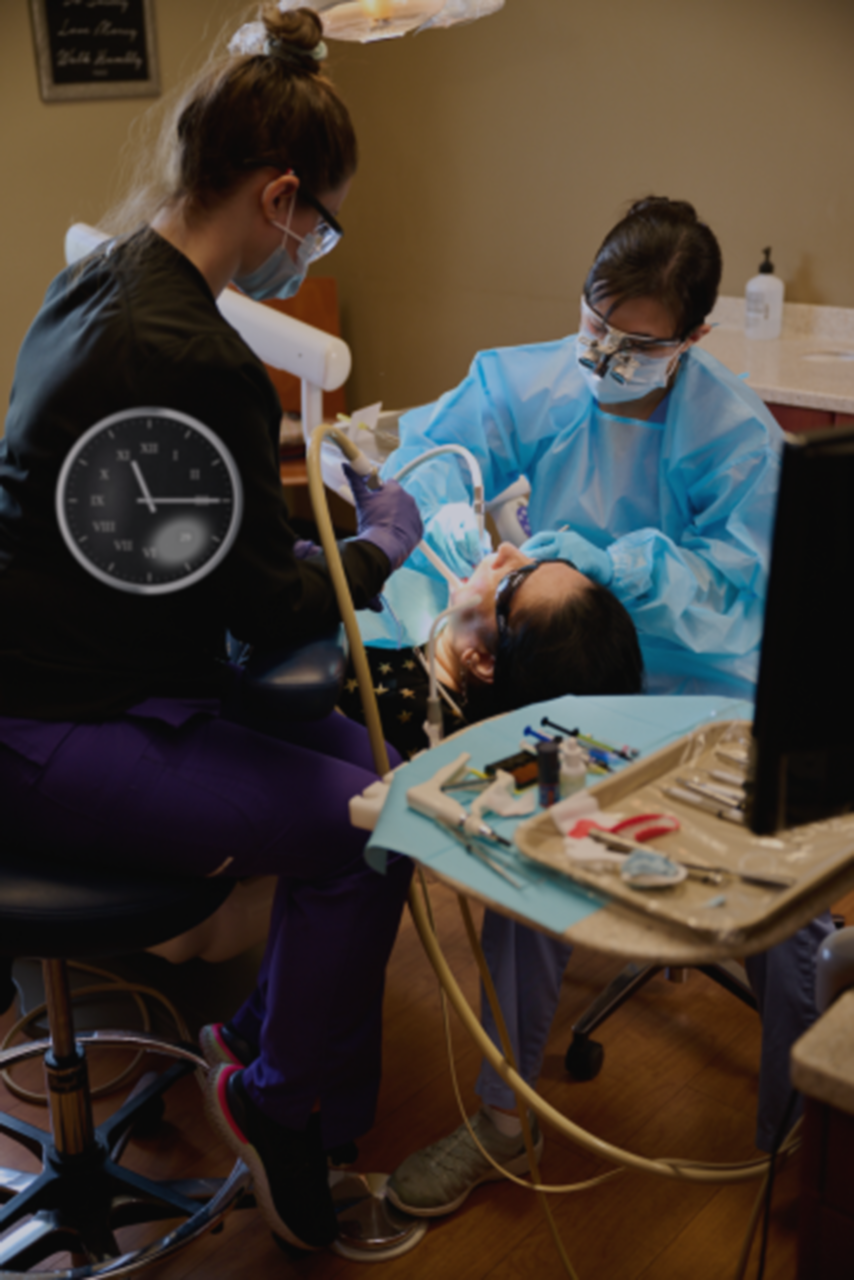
11:15
